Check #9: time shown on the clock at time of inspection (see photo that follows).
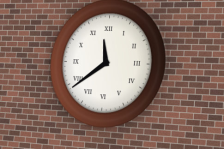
11:39
